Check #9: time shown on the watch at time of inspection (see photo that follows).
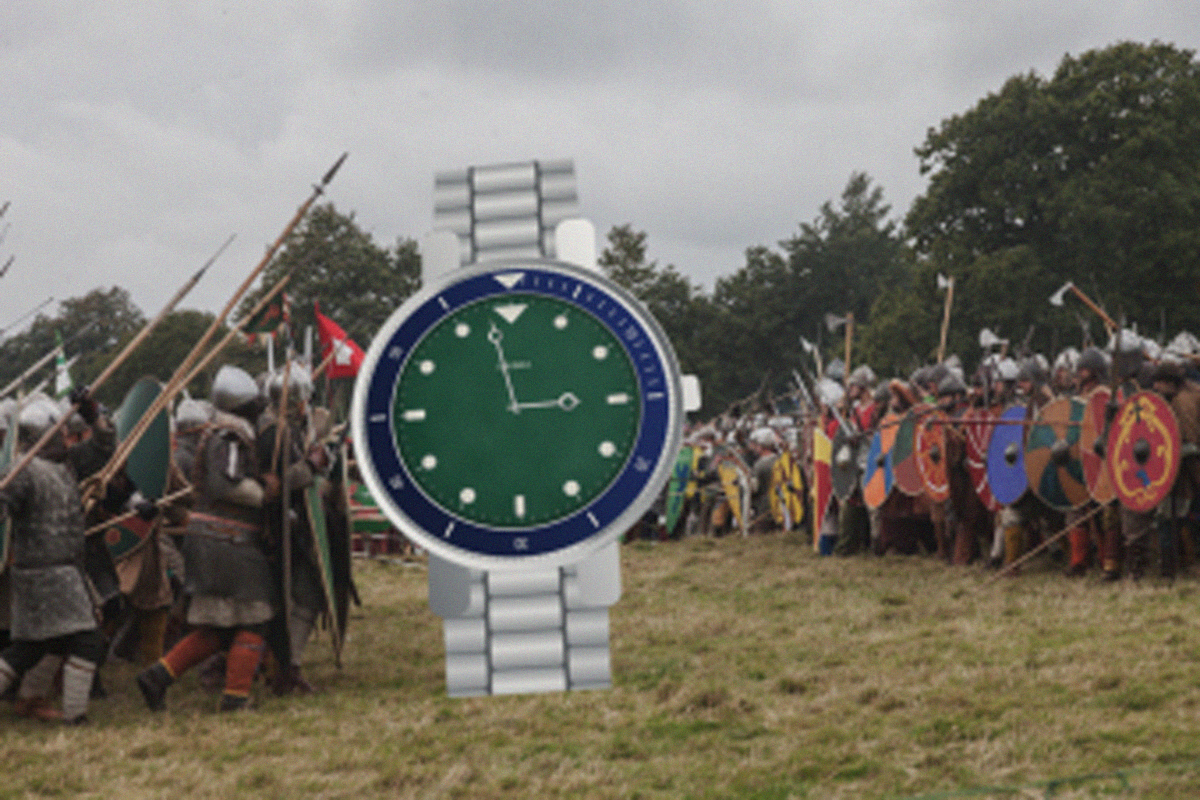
2:58
